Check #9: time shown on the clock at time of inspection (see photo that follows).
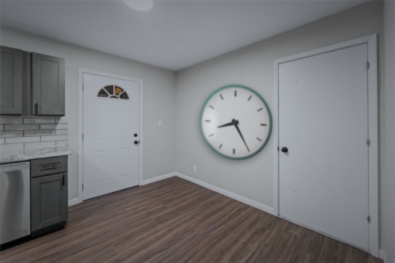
8:25
